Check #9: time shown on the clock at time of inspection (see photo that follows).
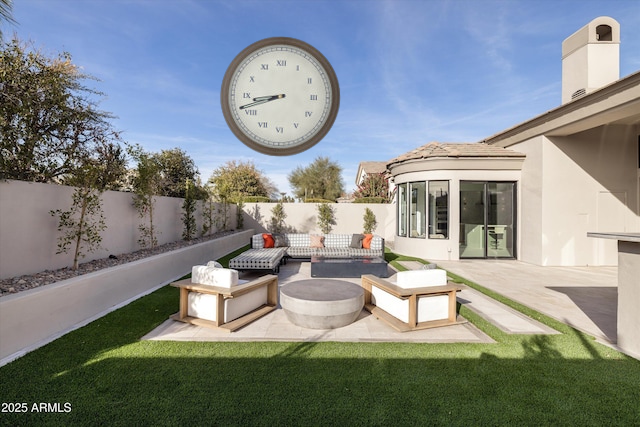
8:42
